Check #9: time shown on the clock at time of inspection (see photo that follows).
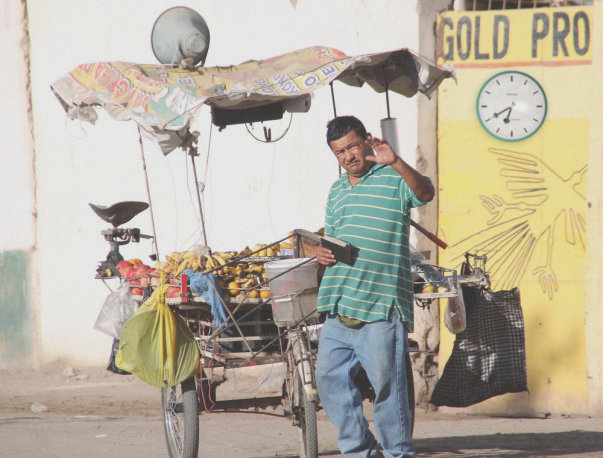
6:40
